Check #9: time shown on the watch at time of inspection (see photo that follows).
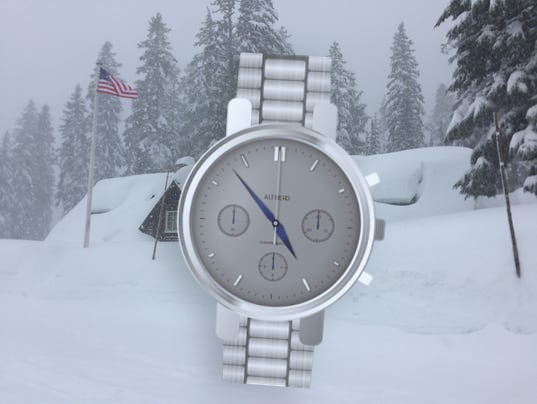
4:53
